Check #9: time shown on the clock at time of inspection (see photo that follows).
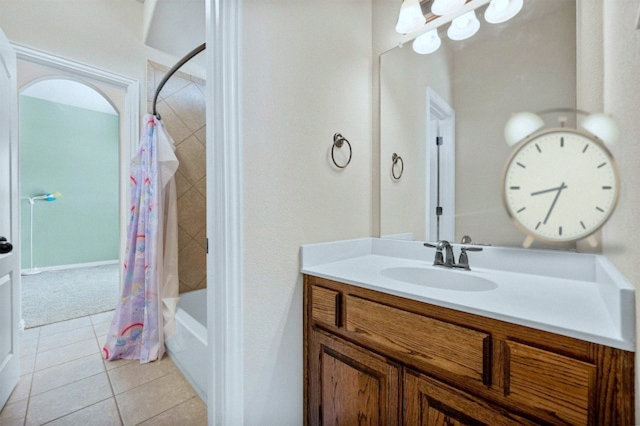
8:34
